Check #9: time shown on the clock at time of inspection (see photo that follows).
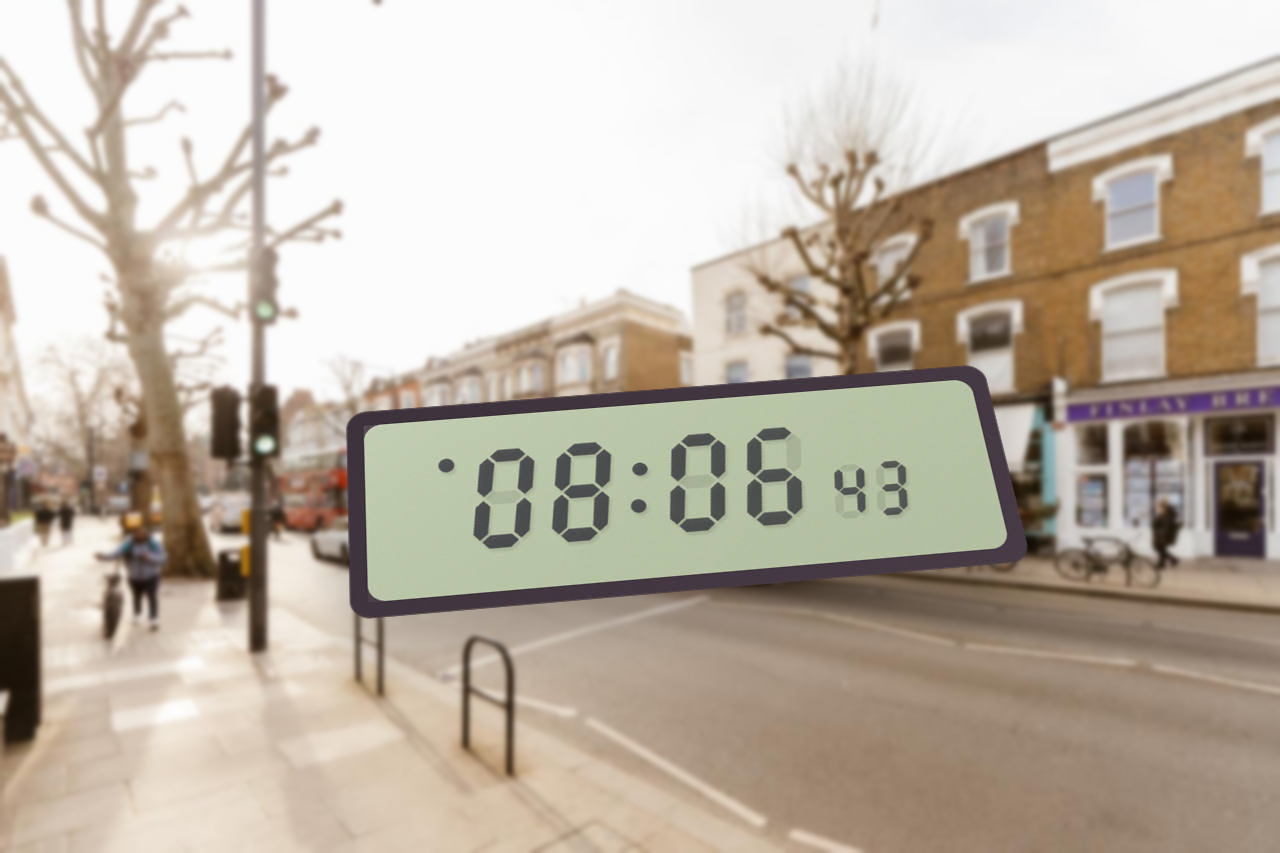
8:06:43
